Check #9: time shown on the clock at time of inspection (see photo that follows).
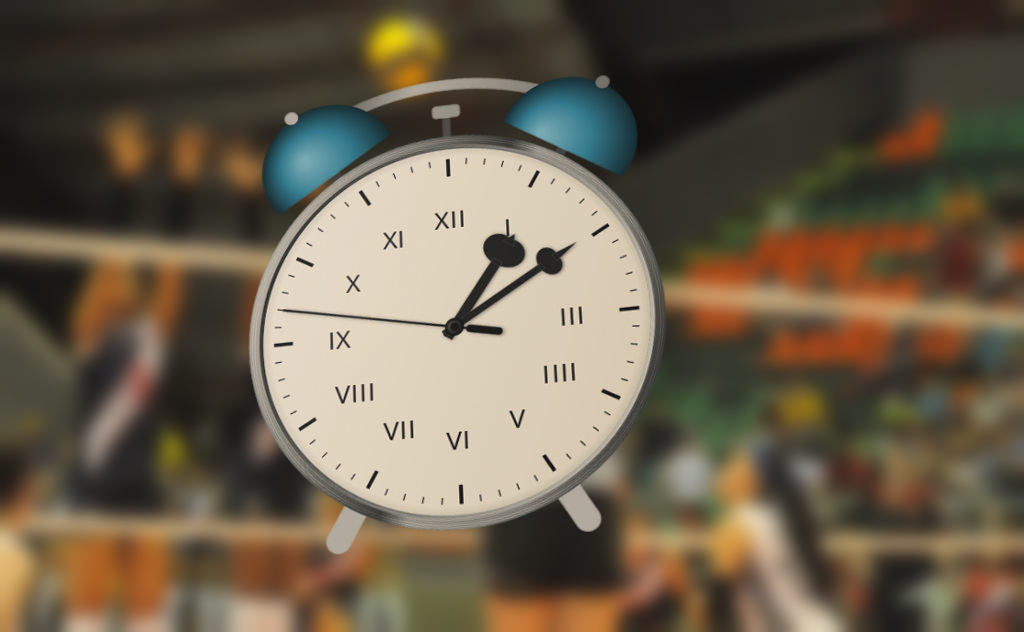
1:09:47
